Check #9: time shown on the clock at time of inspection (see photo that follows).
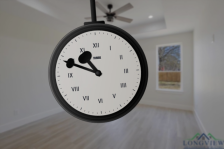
10:49
